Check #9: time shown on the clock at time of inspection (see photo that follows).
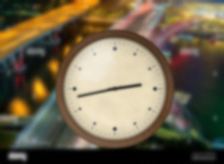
2:43
